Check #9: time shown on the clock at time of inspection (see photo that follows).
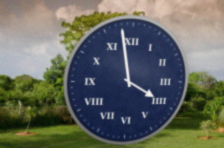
3:58
